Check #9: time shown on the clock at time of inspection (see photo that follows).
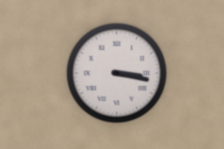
3:17
